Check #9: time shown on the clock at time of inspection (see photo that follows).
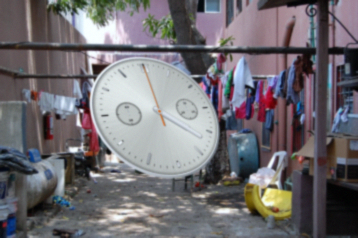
4:22
